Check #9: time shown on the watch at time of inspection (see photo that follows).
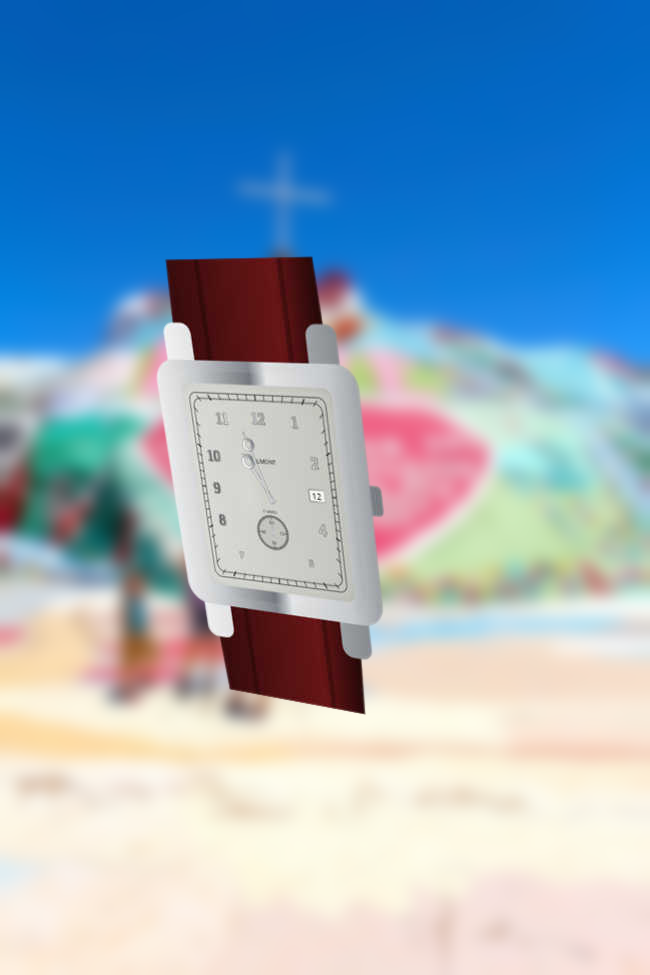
10:57
